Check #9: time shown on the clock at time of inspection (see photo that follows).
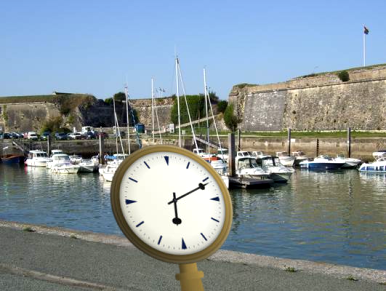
6:11
